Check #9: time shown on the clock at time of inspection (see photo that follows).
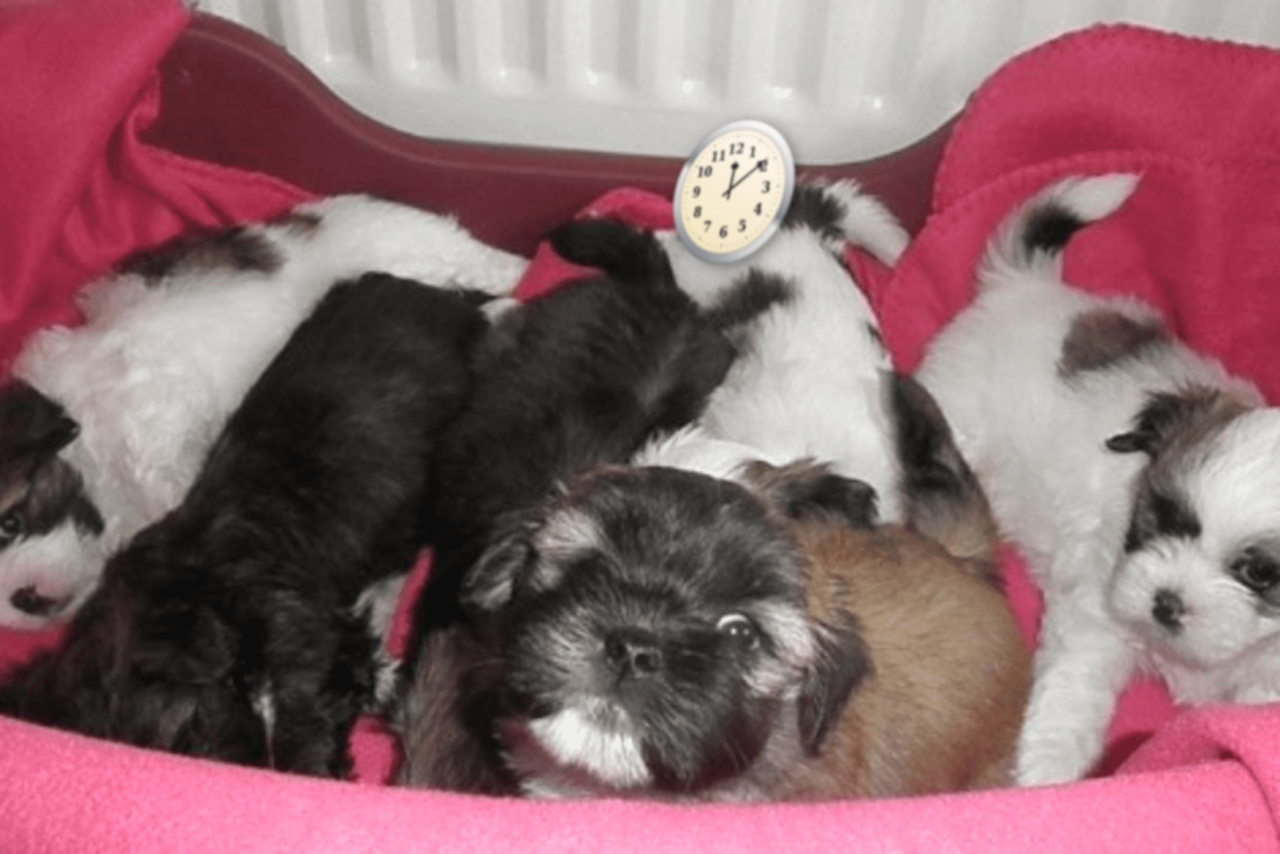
12:09
